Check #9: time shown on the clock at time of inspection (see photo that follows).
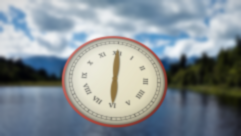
6:00
